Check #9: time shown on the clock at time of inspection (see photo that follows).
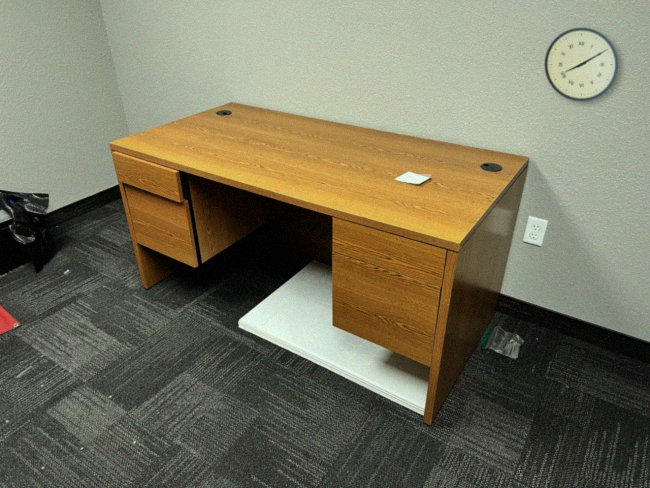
8:10
